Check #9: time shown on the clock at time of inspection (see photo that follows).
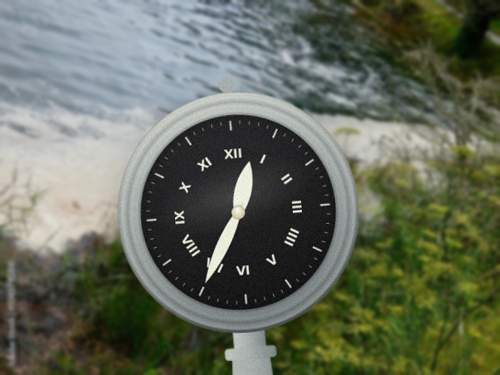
12:35
